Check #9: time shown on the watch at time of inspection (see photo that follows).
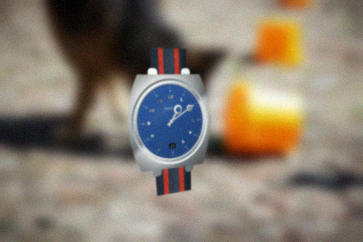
1:10
